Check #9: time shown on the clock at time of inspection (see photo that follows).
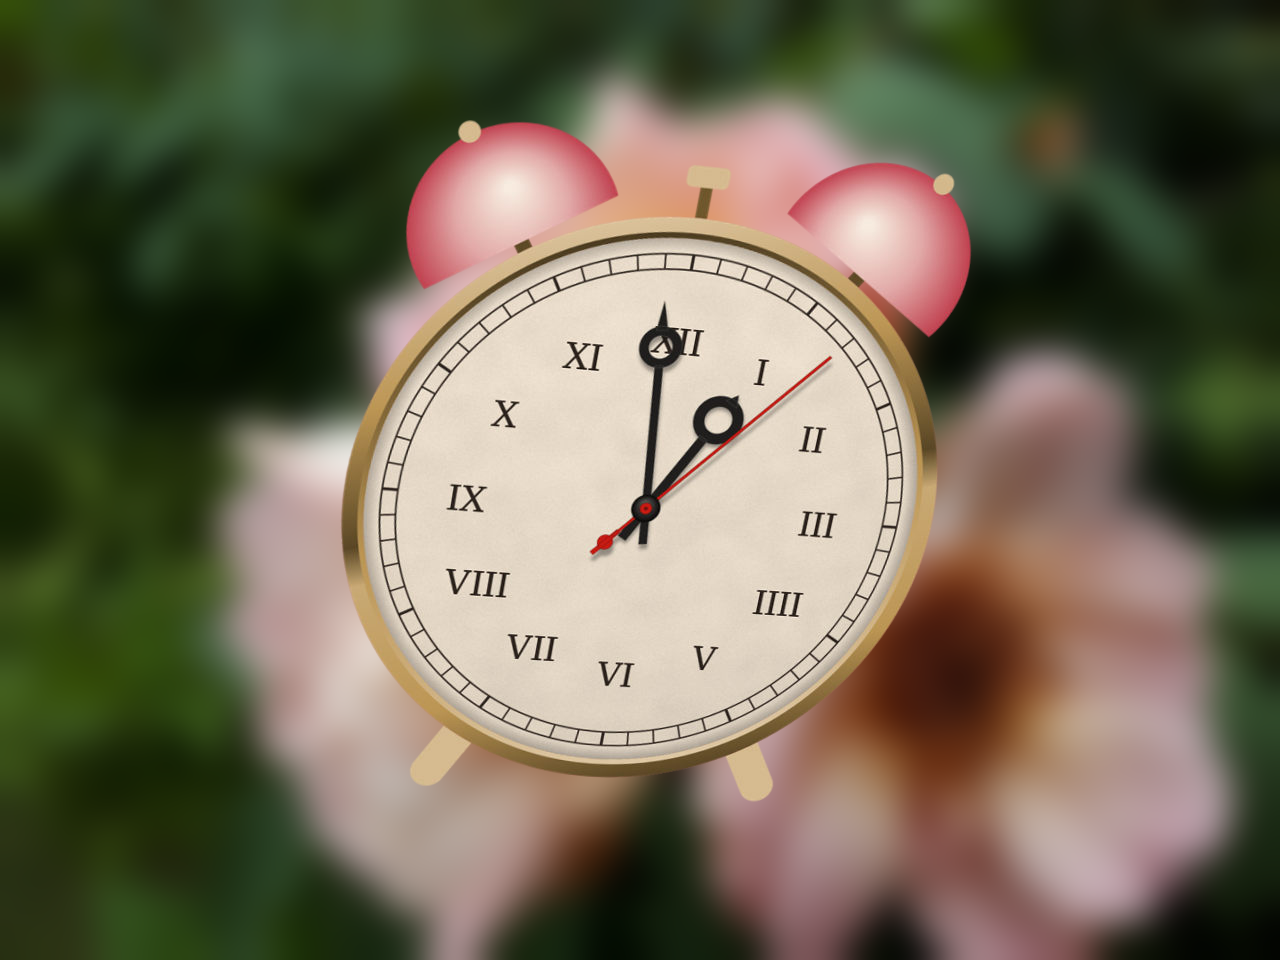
12:59:07
